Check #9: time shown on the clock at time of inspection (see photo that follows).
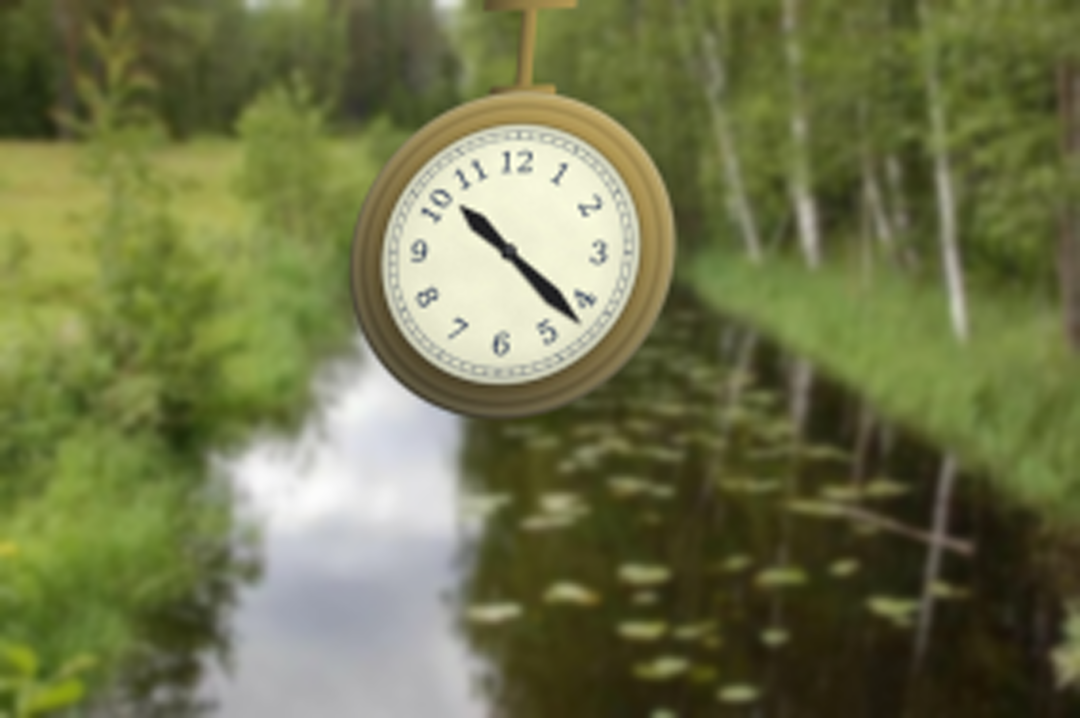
10:22
